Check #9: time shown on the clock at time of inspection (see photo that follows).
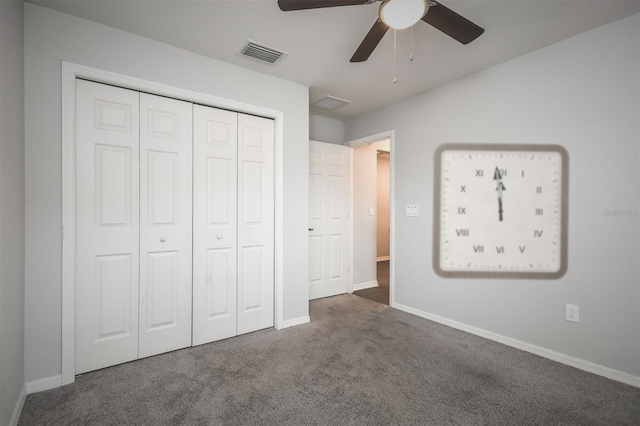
11:59
